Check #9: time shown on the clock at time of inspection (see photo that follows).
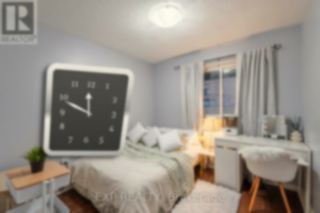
11:49
